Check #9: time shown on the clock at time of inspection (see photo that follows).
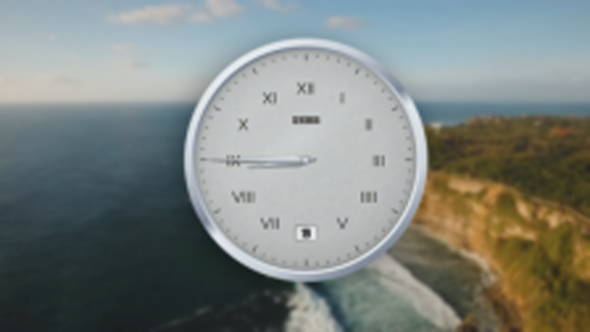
8:45
